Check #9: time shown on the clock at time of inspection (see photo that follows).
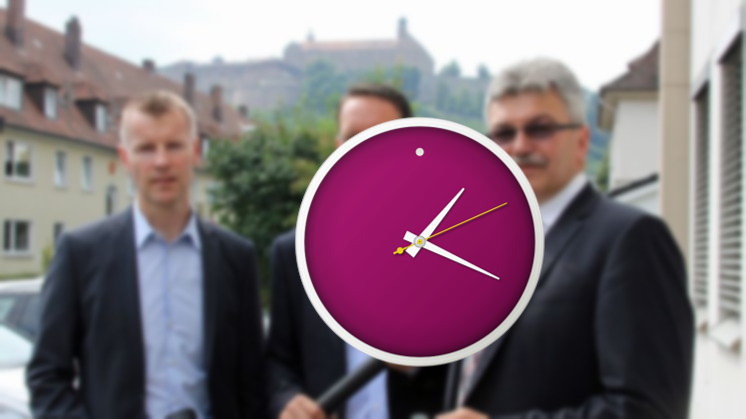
1:19:11
